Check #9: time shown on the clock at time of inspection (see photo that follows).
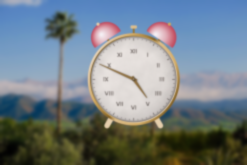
4:49
